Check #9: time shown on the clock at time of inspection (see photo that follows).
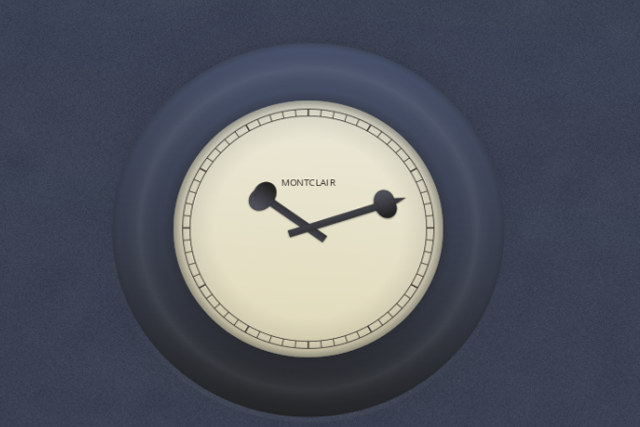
10:12
